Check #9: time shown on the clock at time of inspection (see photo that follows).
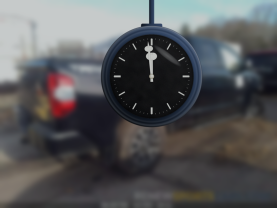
11:59
